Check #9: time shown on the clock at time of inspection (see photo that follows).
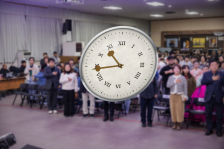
10:44
